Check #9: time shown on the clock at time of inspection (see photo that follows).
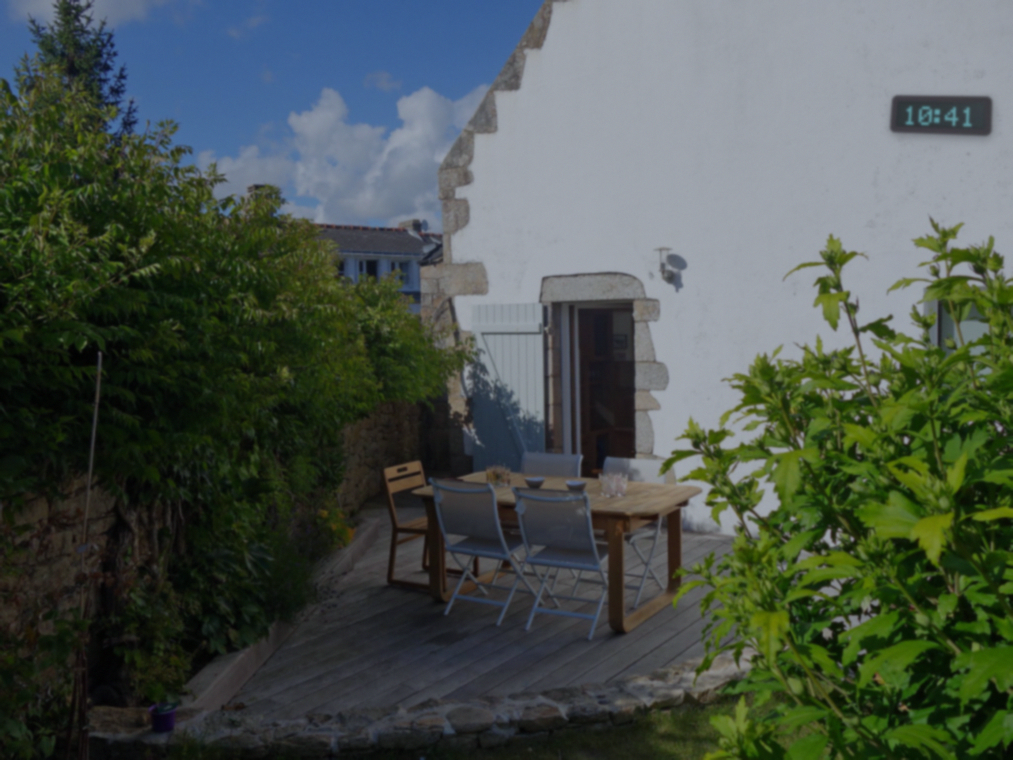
10:41
